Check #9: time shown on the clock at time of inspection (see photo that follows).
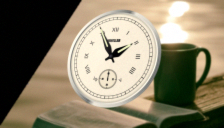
1:55
